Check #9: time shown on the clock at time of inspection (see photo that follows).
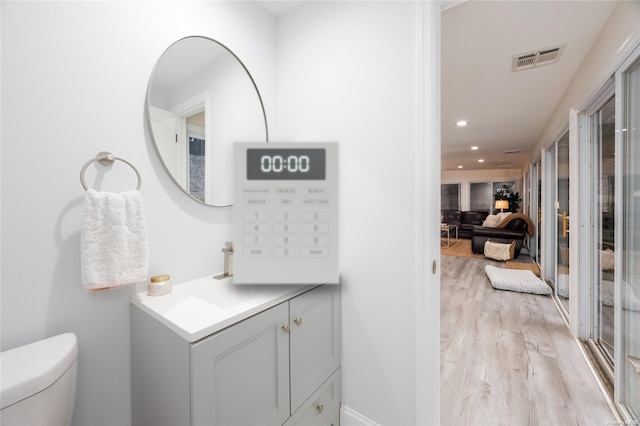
0:00
